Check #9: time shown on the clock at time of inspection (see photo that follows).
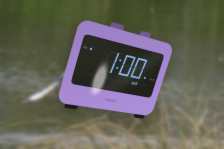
1:00
